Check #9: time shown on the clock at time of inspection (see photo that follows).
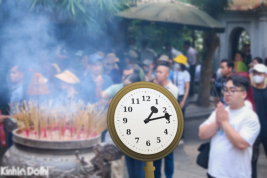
1:13
